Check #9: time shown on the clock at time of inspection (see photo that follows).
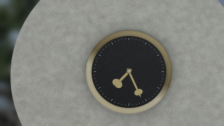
7:26
